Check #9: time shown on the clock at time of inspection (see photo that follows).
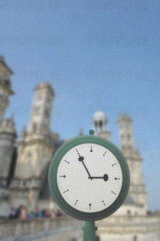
2:55
